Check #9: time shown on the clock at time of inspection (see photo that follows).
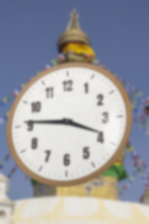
3:46
